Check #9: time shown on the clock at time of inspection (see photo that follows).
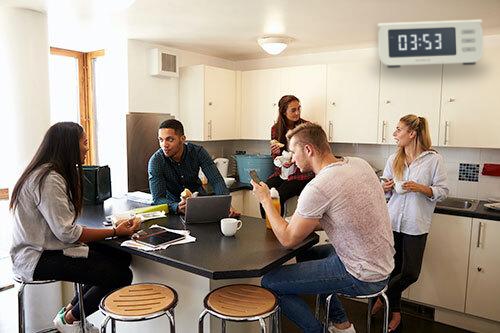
3:53
